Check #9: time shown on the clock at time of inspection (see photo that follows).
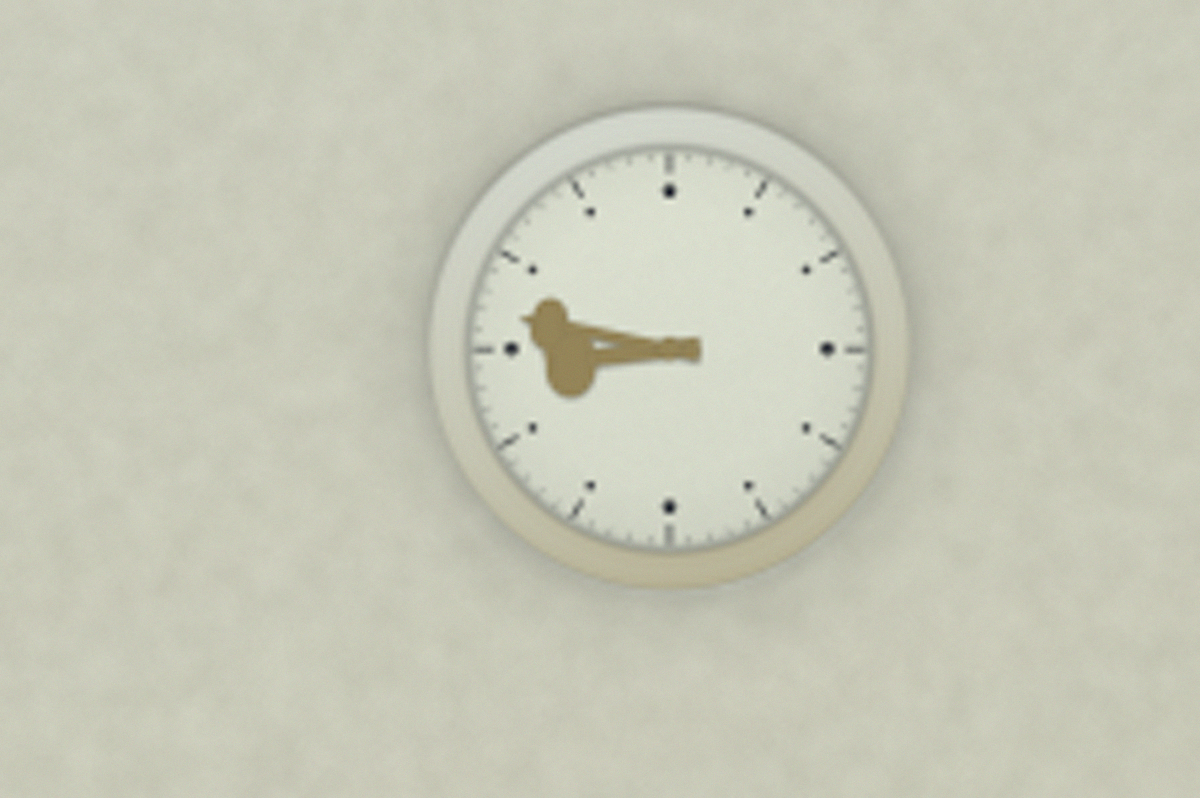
8:47
